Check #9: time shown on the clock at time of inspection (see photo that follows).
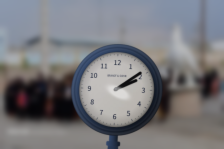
2:09
